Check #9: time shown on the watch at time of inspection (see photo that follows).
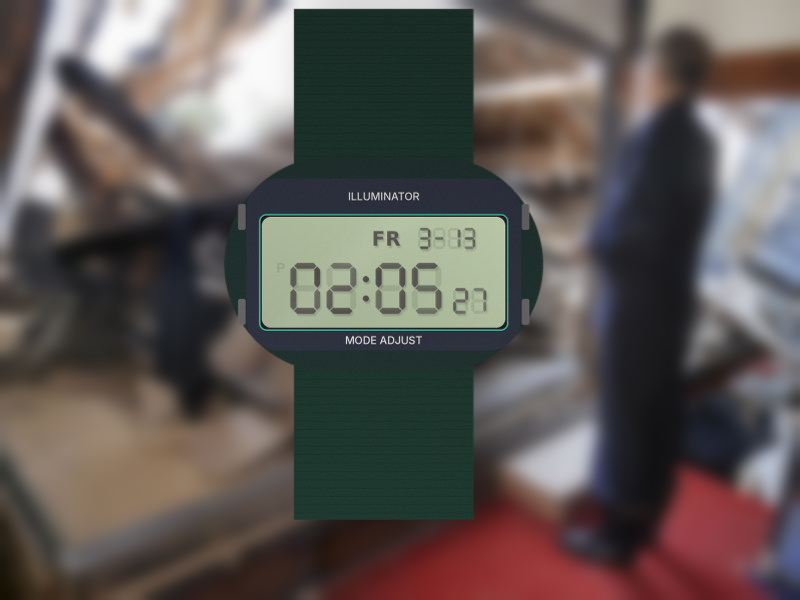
2:05:27
